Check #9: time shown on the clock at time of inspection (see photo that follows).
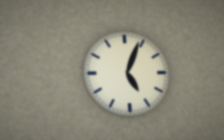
5:04
